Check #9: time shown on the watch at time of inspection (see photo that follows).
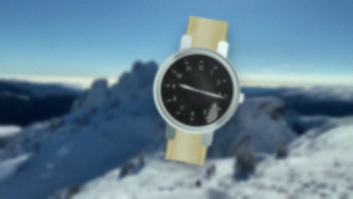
9:16
